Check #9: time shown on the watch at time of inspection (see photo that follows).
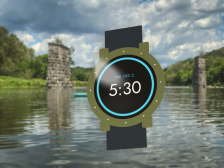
5:30
